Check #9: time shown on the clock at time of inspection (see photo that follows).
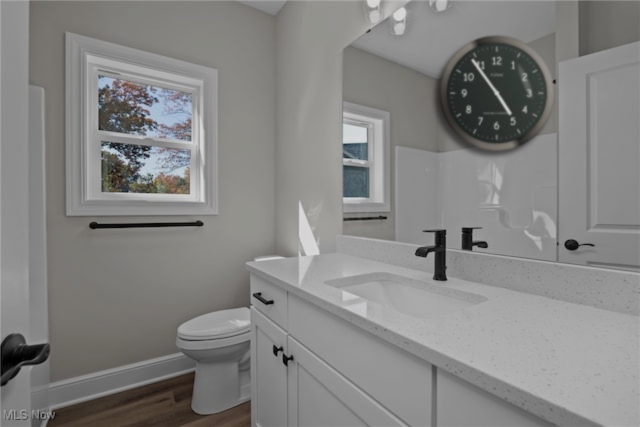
4:54
